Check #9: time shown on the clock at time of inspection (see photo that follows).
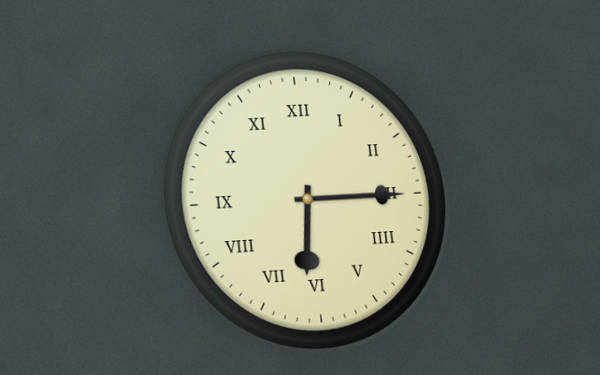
6:15
